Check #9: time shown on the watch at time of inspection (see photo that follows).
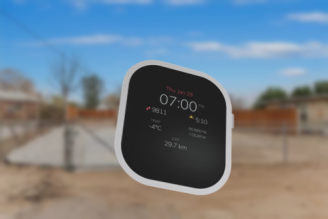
7:00
